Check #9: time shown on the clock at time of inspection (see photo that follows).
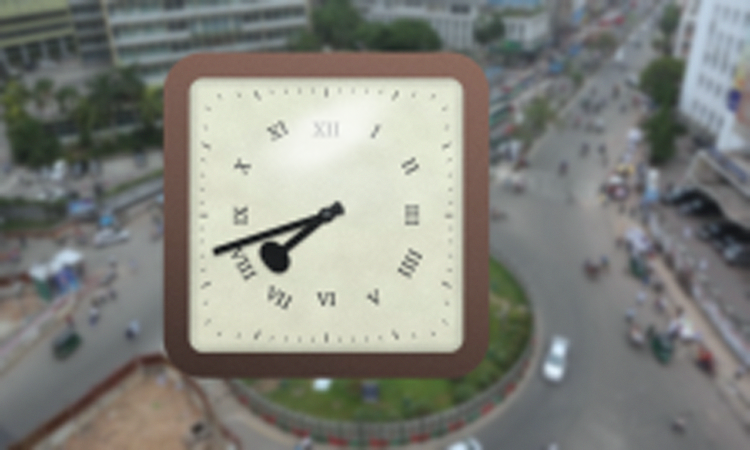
7:42
